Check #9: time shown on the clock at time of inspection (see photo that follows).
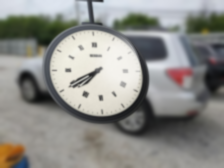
7:40
